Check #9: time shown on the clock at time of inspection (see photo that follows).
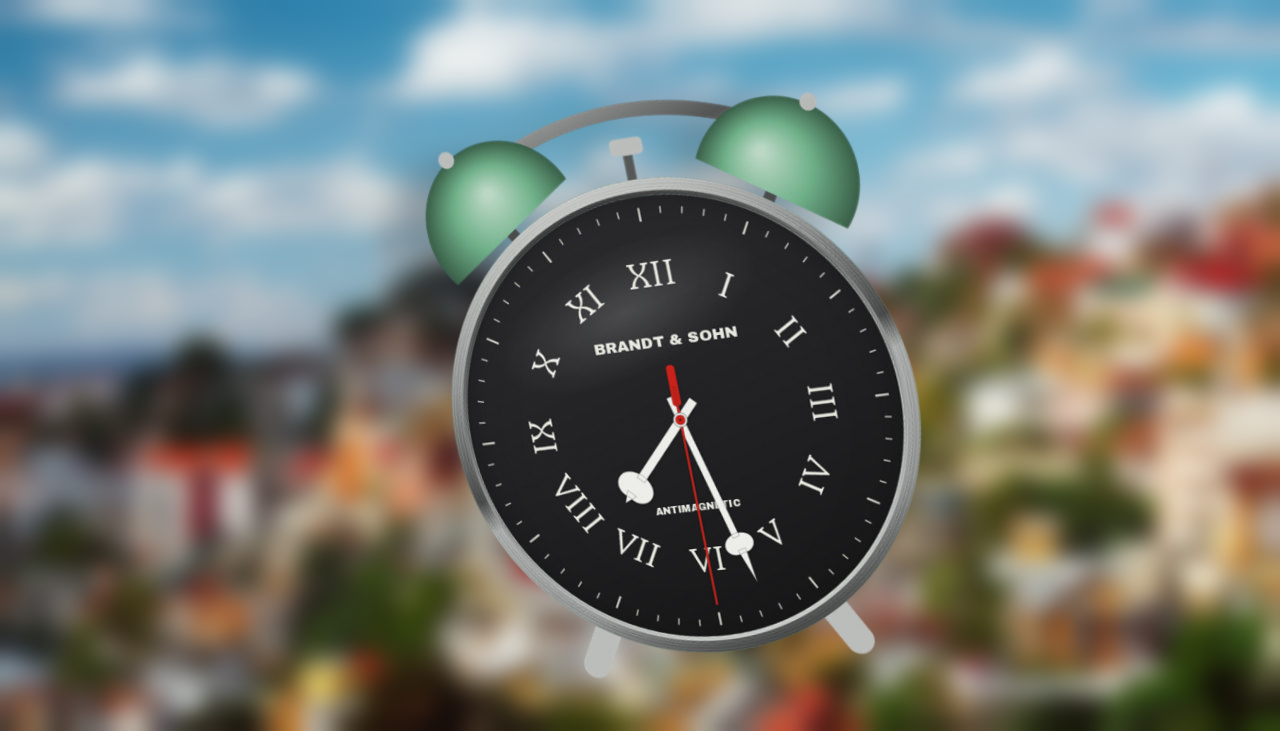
7:27:30
